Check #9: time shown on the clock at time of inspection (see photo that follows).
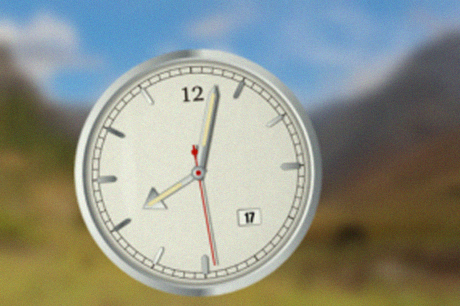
8:02:29
